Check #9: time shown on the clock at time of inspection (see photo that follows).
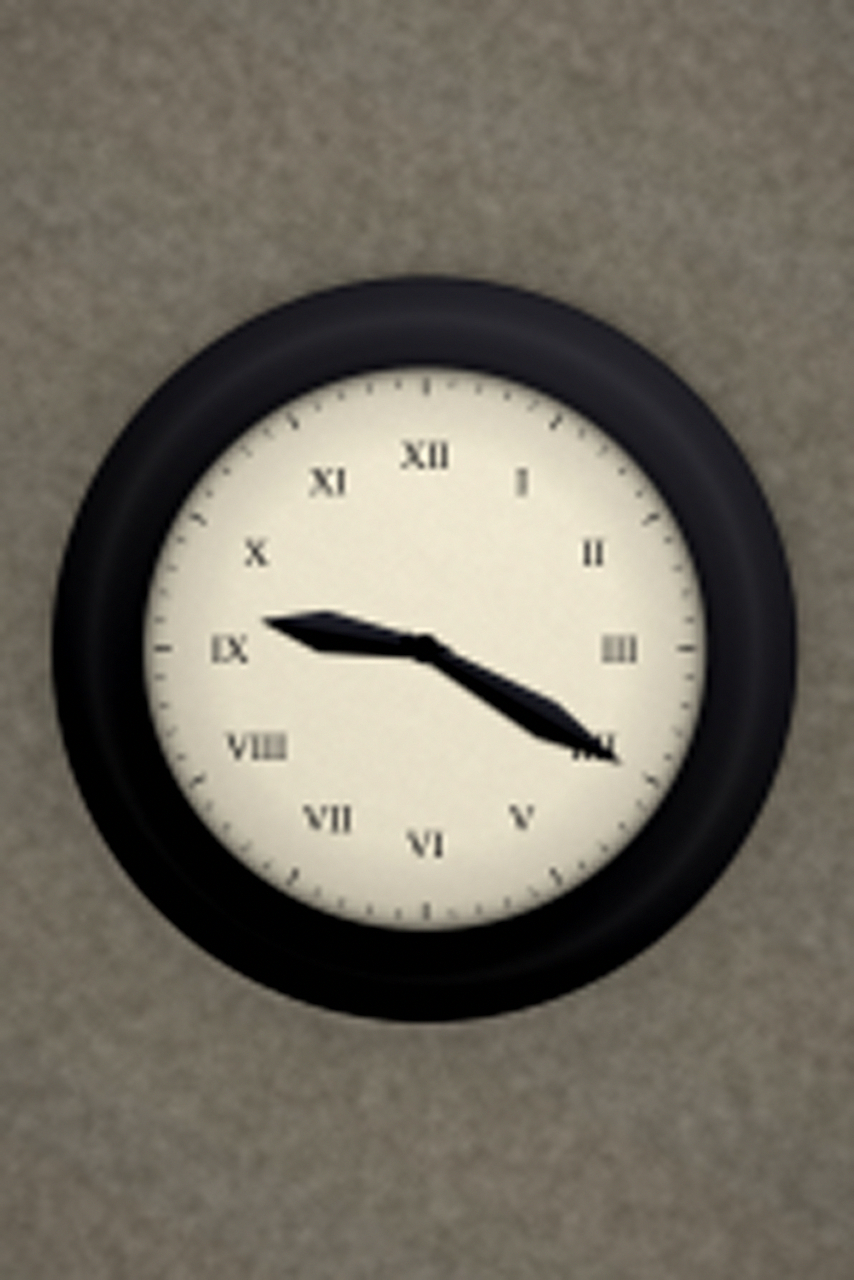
9:20
